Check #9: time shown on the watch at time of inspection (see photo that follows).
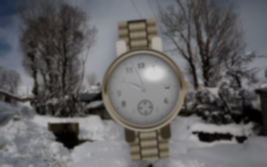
9:57
